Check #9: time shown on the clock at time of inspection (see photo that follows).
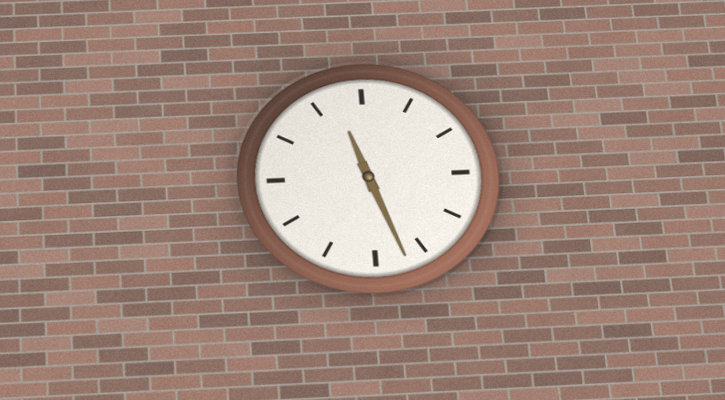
11:27
